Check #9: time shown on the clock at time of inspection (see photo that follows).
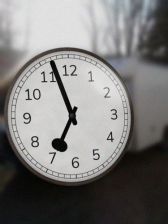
6:57
